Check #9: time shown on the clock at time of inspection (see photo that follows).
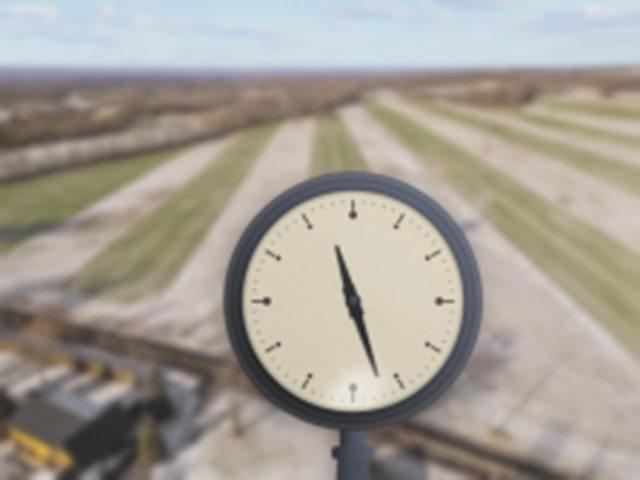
11:27
